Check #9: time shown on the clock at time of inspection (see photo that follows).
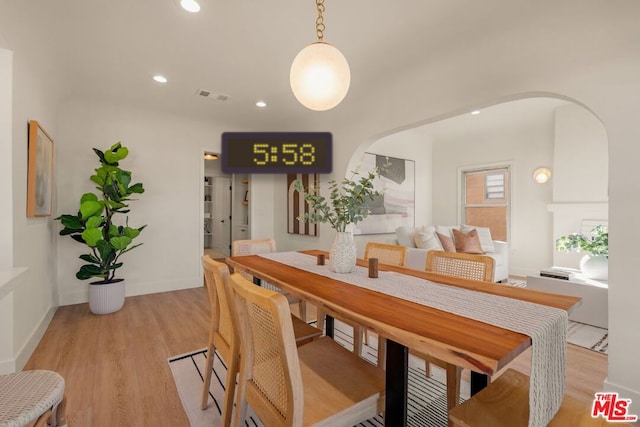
5:58
